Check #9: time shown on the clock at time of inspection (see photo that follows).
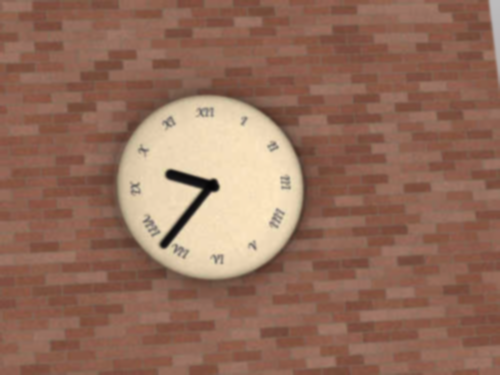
9:37
